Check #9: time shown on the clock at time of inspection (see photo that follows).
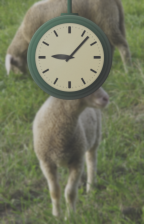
9:07
